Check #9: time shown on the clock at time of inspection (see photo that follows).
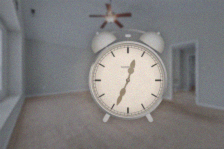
12:34
